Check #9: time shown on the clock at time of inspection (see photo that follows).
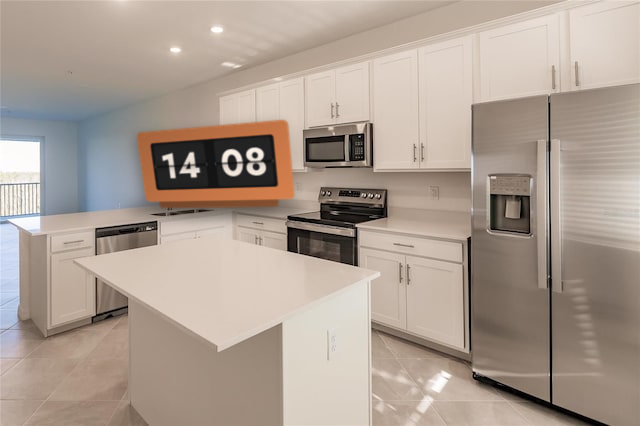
14:08
